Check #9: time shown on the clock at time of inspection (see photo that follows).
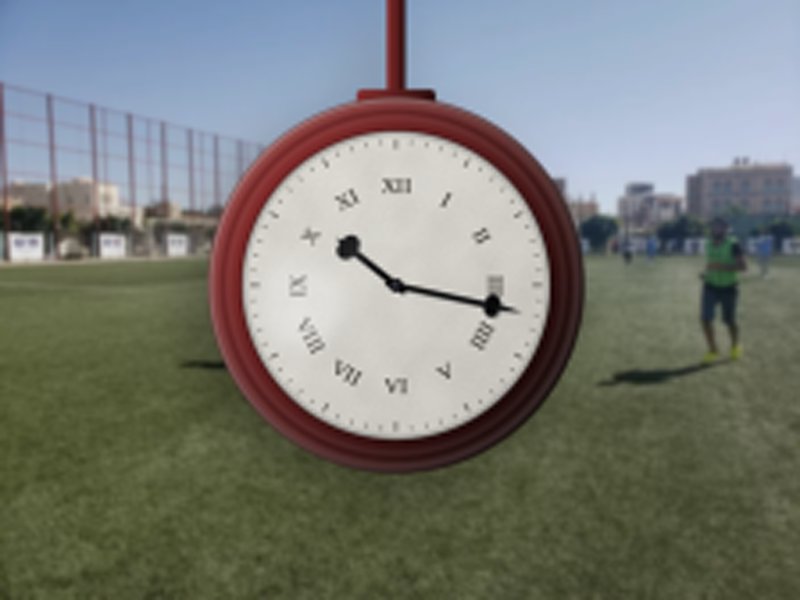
10:17
